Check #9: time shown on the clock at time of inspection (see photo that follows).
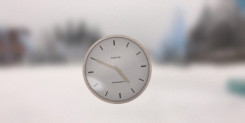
4:50
